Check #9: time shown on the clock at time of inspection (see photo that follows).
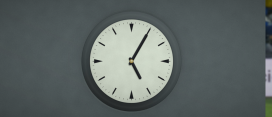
5:05
